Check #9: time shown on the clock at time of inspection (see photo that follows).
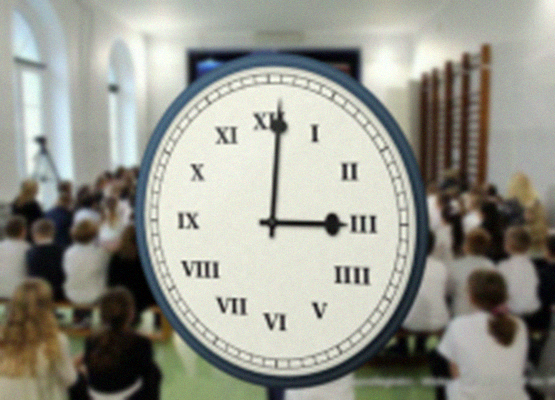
3:01
